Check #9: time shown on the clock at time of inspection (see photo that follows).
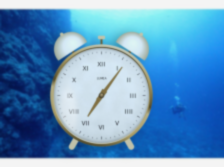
7:06
